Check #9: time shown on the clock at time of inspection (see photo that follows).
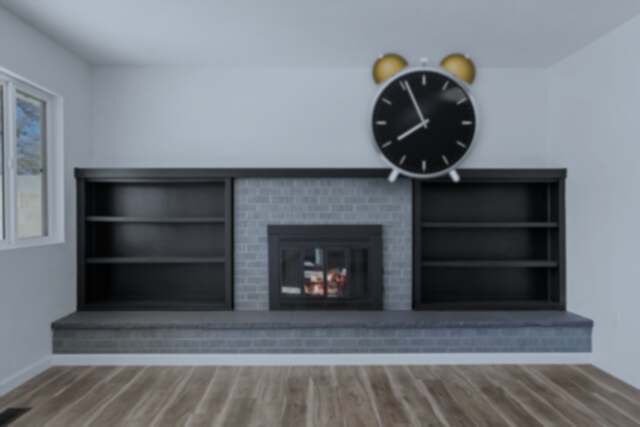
7:56
